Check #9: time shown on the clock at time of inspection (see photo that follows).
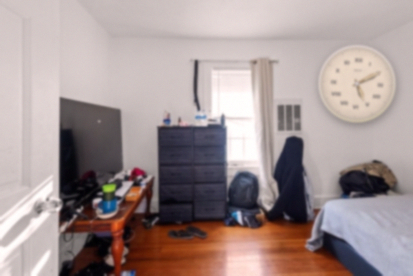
5:10
